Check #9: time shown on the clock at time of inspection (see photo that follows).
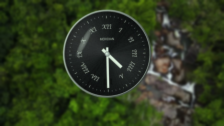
4:30
